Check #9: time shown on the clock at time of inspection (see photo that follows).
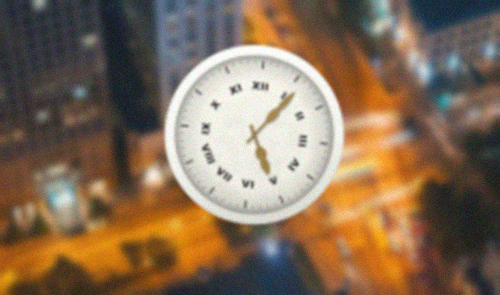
5:06
